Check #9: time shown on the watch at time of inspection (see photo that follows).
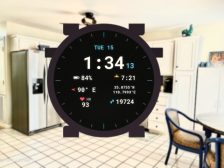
1:34:13
